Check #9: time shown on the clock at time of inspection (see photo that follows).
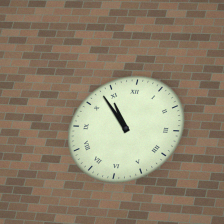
10:53
